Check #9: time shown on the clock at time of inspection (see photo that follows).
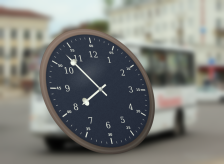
7:53
